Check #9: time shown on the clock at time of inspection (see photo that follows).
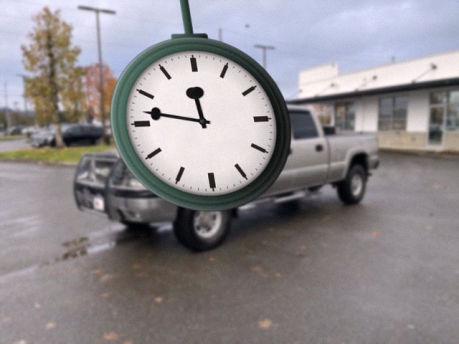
11:47
